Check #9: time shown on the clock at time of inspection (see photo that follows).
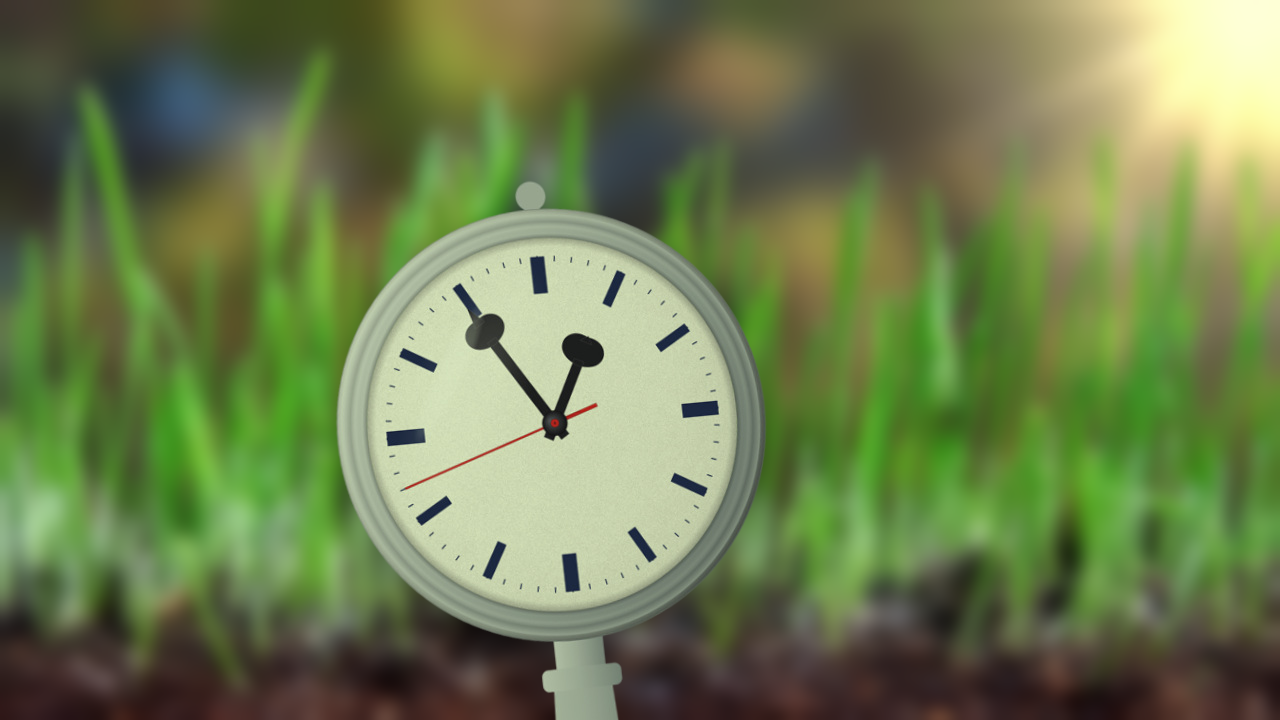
12:54:42
